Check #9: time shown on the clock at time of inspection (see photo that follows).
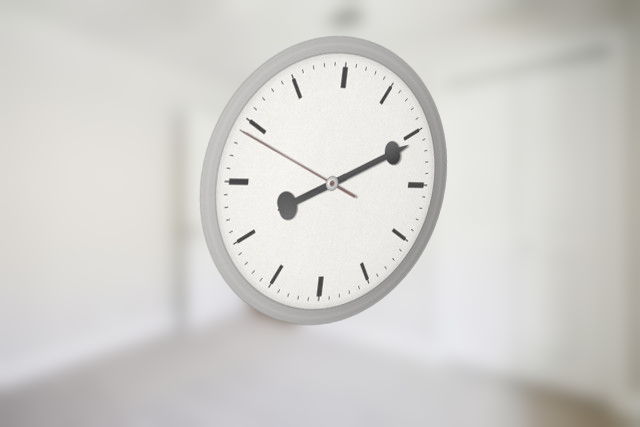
8:10:49
